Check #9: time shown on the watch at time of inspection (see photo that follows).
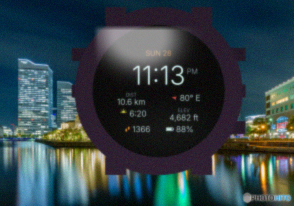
11:13
